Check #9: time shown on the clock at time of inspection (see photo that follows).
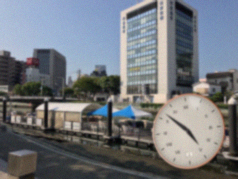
4:52
